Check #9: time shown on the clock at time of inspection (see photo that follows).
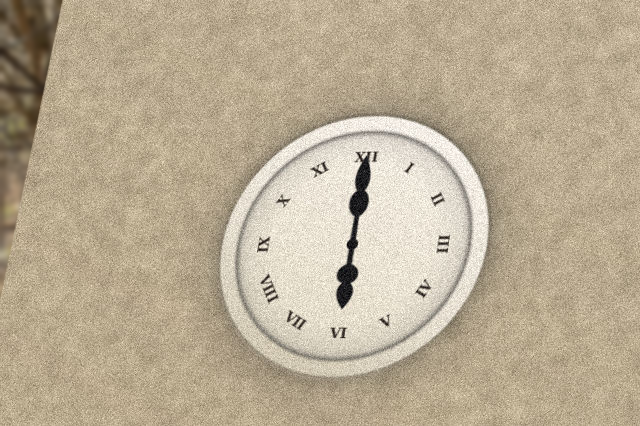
6:00
